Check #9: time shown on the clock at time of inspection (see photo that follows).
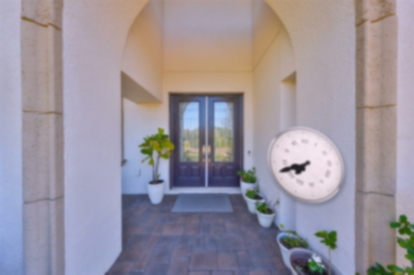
7:42
